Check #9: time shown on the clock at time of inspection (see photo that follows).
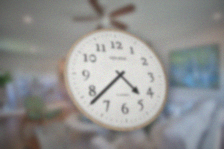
4:38
